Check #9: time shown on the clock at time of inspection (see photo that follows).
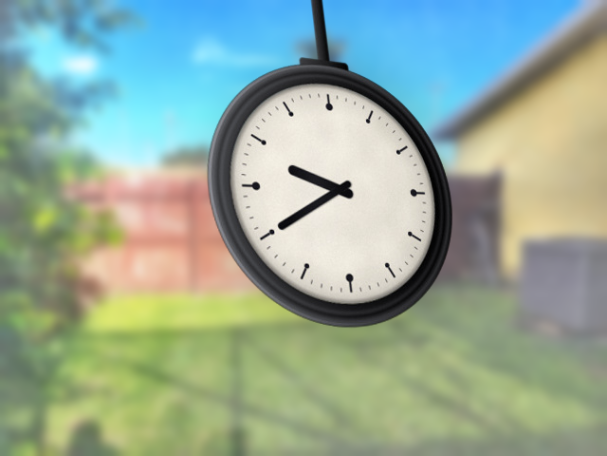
9:40
